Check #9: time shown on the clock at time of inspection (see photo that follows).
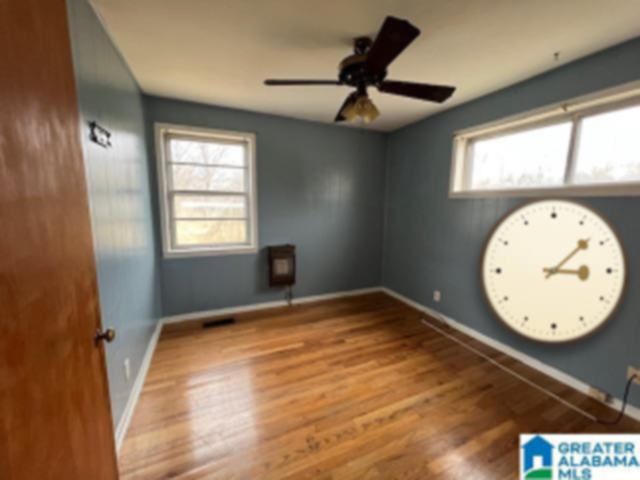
3:08
